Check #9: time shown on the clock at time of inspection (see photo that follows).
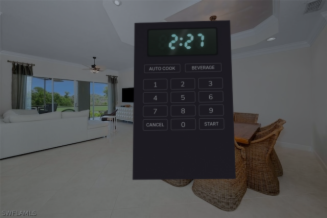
2:27
